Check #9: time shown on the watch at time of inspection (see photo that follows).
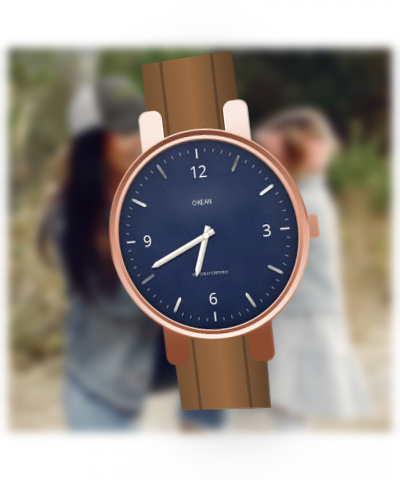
6:41
